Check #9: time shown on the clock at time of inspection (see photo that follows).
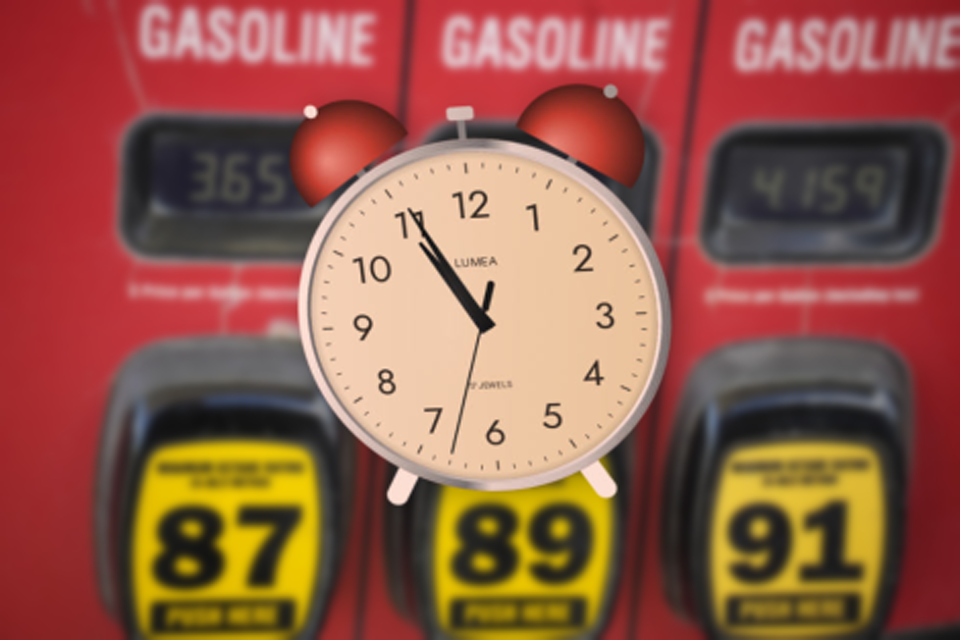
10:55:33
